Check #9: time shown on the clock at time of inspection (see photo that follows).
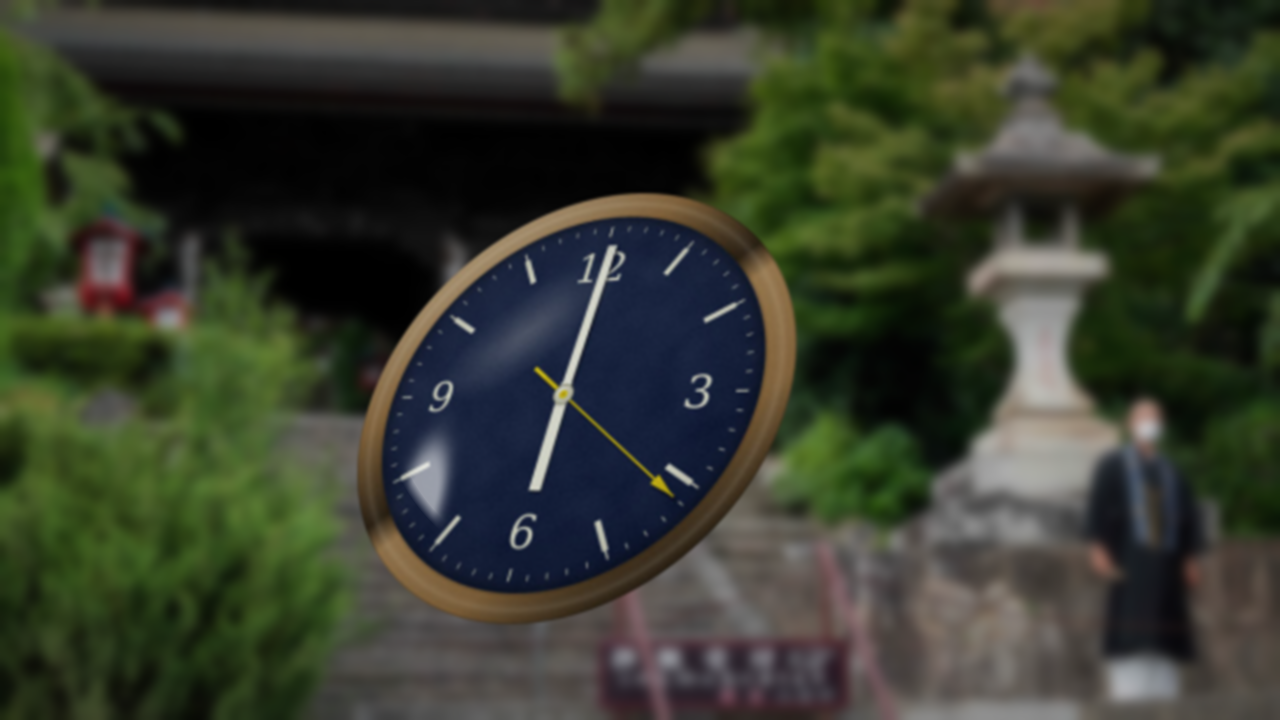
6:00:21
